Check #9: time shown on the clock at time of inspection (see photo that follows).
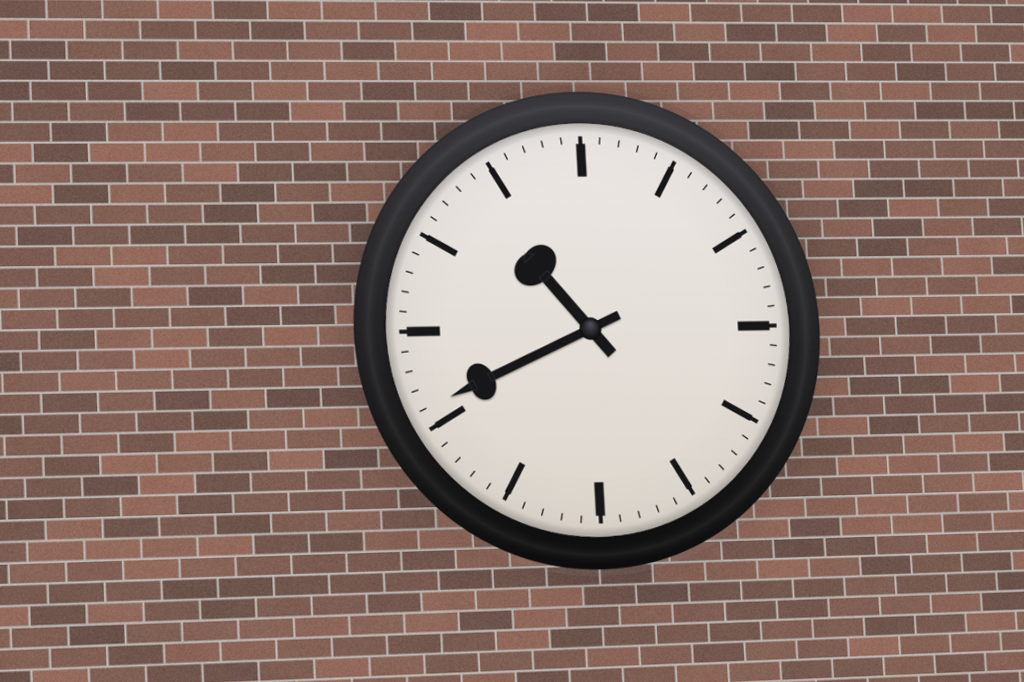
10:41
